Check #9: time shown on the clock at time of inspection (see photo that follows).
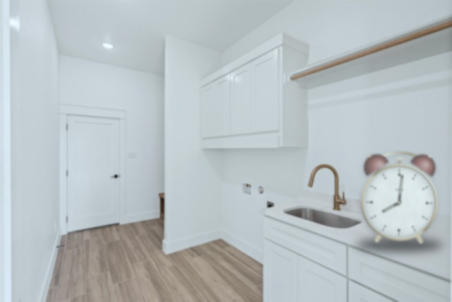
8:01
